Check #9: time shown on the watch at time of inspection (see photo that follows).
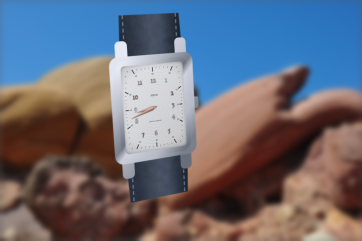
8:42
